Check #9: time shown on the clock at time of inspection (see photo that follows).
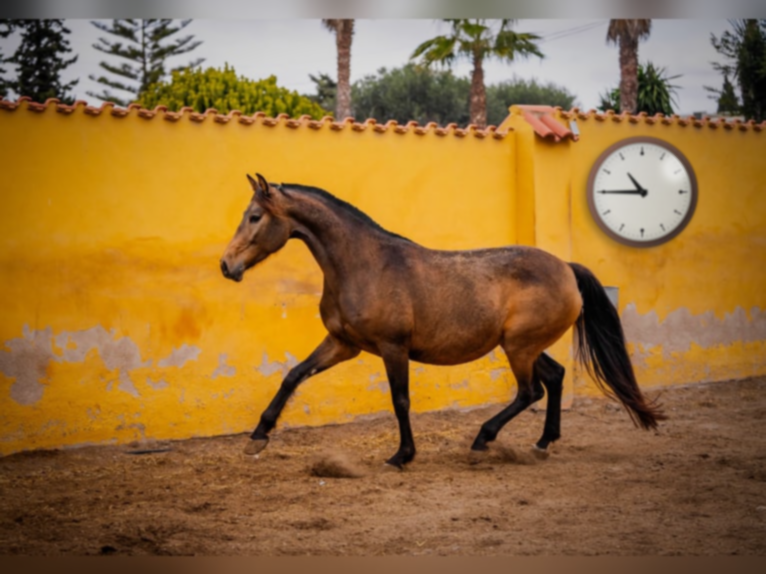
10:45
